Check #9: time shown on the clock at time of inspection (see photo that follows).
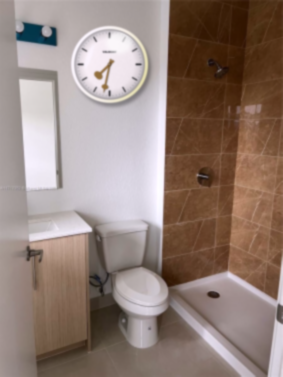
7:32
